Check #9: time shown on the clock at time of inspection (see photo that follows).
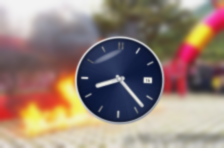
8:23
